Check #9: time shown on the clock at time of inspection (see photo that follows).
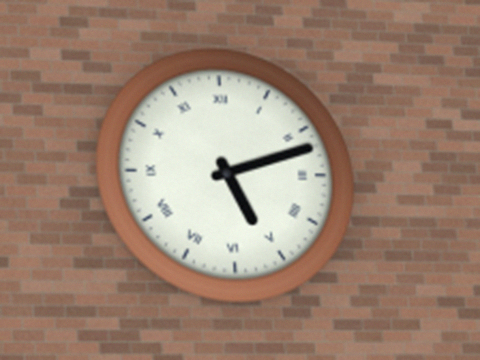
5:12
